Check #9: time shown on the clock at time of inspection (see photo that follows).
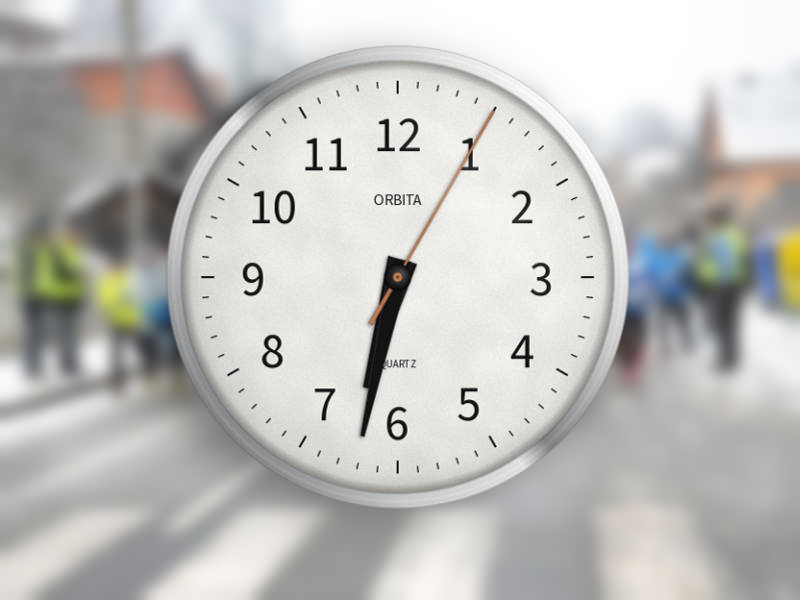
6:32:05
